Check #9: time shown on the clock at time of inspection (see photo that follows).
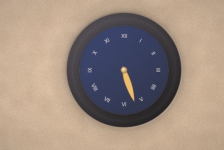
5:27
